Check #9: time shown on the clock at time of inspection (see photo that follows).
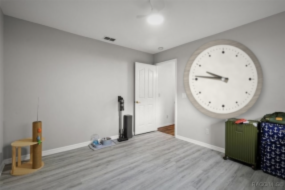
9:46
